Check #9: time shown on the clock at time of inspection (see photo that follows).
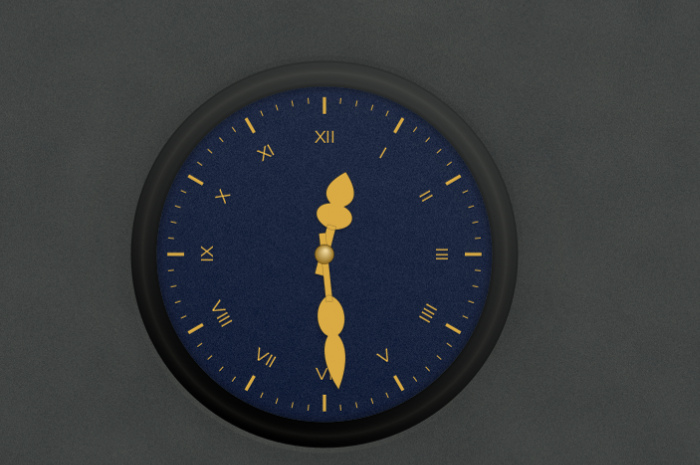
12:29
